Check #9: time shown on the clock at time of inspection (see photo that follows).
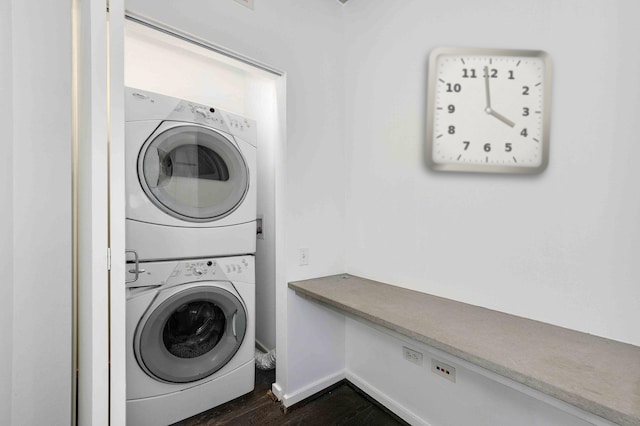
3:59
